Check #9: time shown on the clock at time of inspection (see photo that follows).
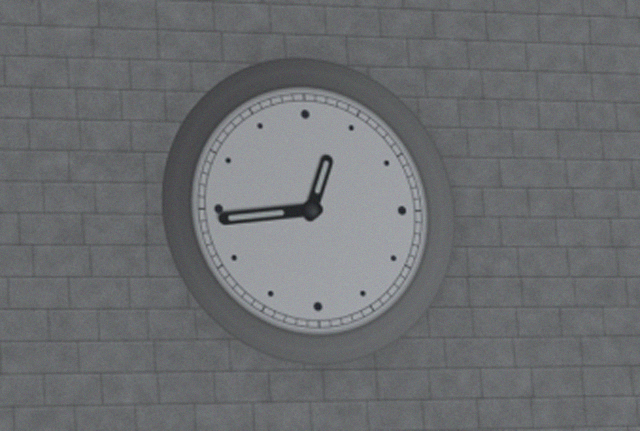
12:44
